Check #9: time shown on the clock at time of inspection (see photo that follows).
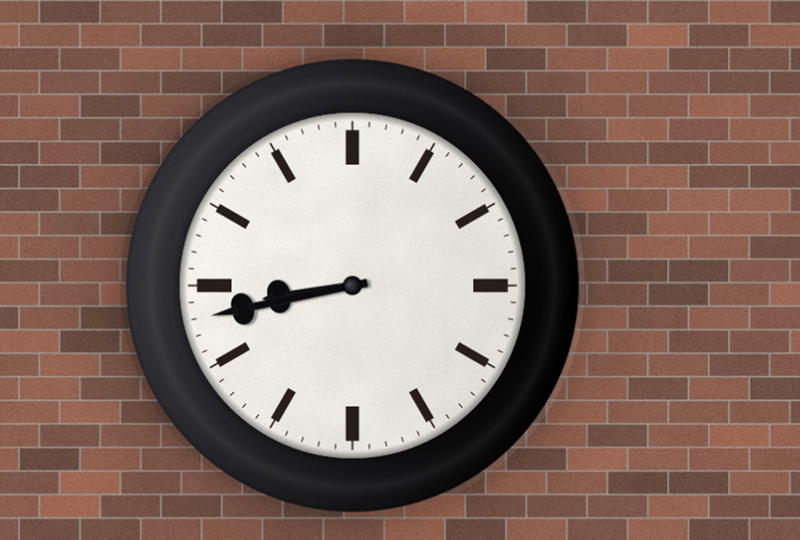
8:43
